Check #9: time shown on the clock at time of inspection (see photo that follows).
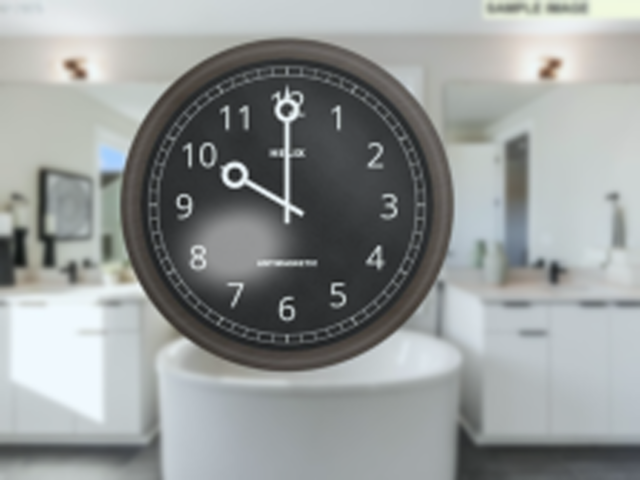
10:00
